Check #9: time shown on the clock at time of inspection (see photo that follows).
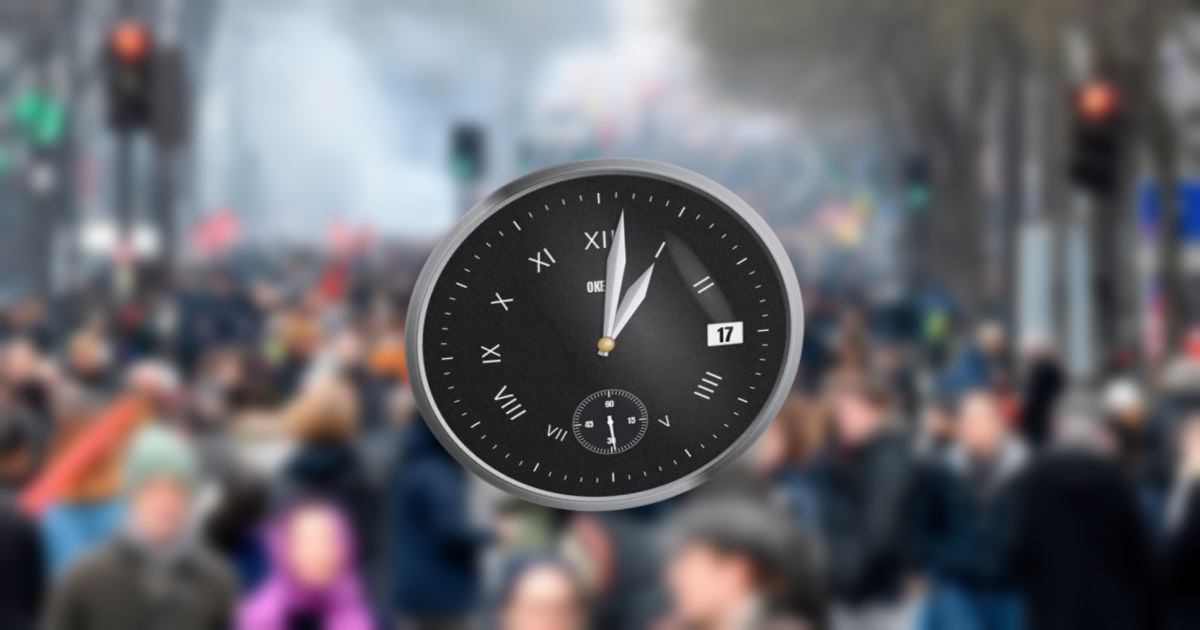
1:01:29
